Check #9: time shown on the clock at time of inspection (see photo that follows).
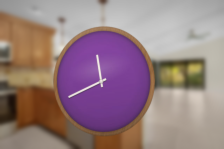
11:41
